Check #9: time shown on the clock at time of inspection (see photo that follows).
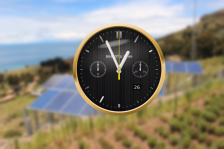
12:56
